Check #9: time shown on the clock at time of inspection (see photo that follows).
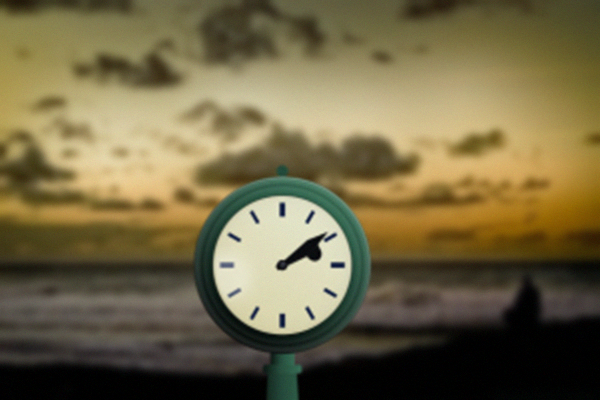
2:09
